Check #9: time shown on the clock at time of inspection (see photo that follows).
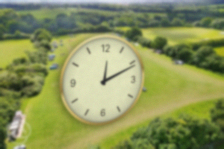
12:11
